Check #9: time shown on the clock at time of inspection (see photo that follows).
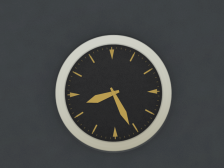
8:26
